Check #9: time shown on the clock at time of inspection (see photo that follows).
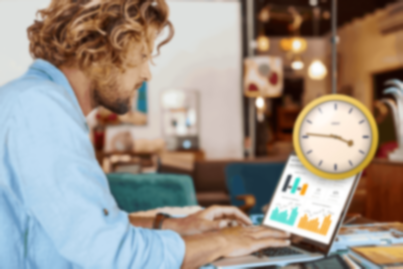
3:46
